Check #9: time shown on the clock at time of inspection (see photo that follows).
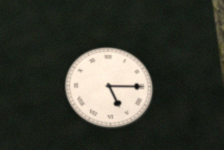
5:15
